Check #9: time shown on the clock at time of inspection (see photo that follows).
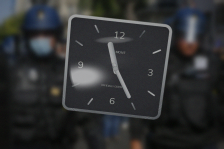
11:25
